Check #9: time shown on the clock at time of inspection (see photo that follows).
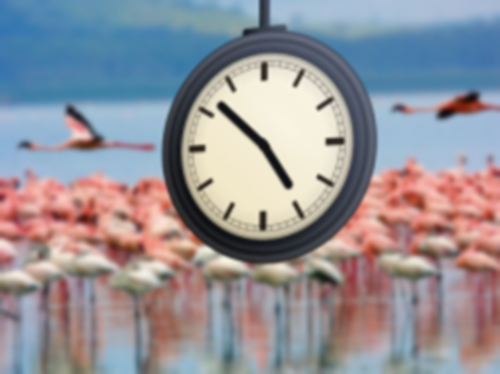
4:52
